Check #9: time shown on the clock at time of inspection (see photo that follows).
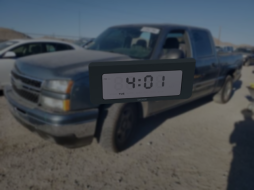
4:01
